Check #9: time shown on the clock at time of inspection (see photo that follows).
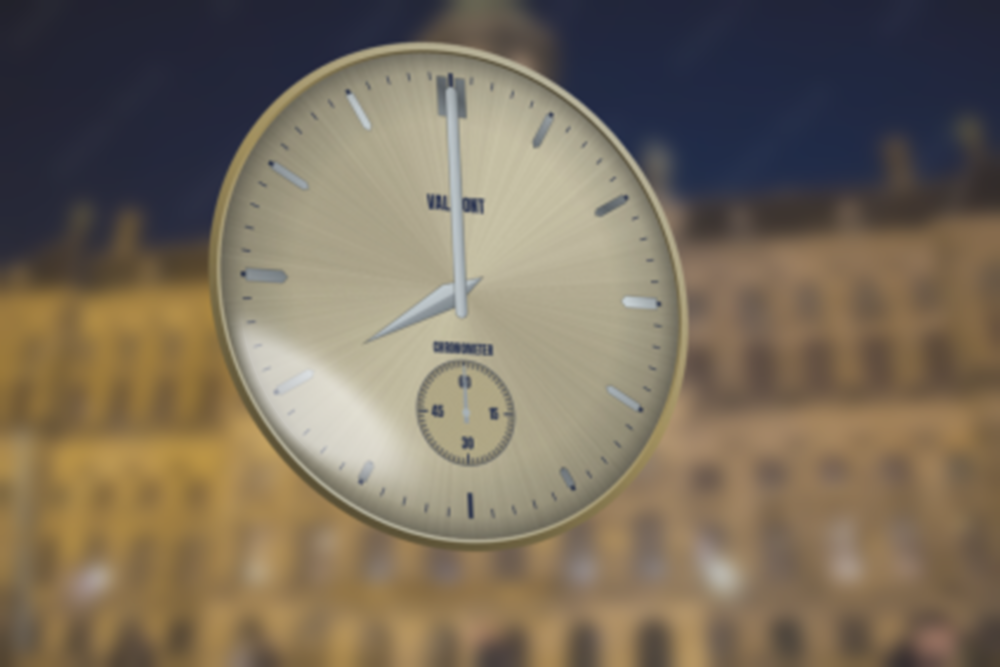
8:00
